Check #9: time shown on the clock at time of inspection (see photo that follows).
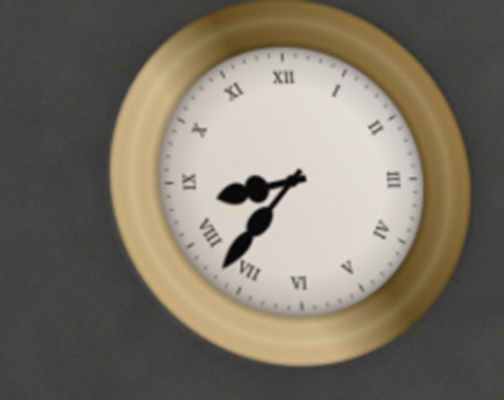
8:37
